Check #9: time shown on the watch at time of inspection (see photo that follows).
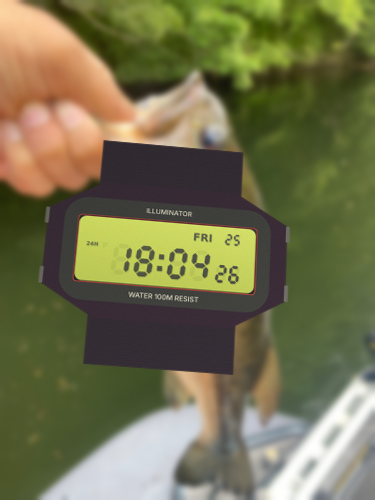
18:04:26
